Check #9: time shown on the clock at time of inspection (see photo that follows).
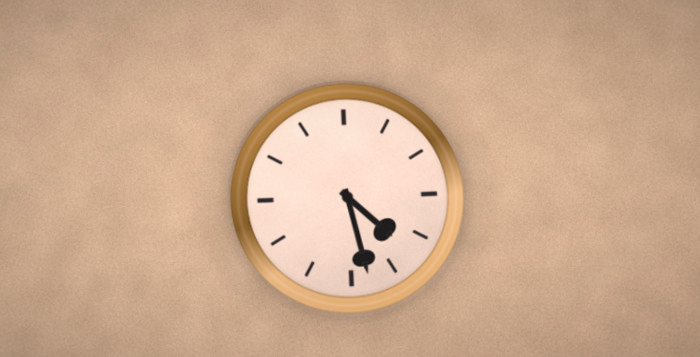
4:28
